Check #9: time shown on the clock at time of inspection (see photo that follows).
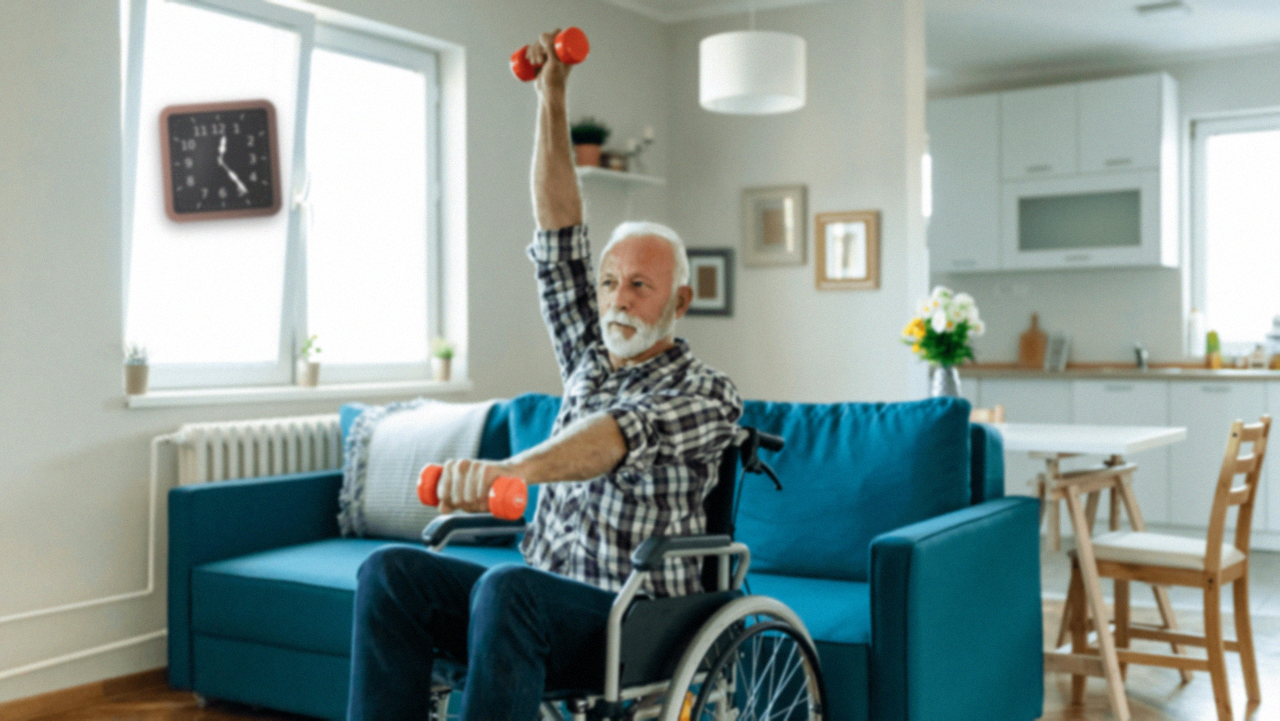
12:24
